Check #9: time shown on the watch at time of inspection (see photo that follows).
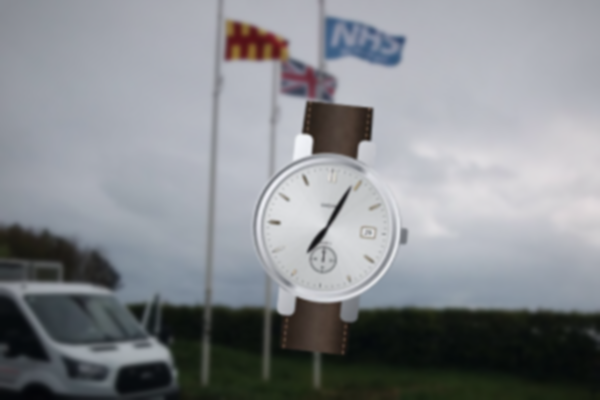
7:04
